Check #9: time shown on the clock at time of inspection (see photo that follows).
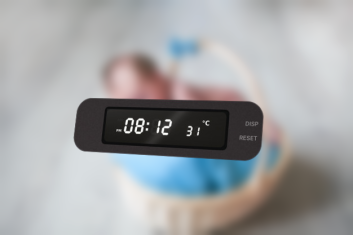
8:12
